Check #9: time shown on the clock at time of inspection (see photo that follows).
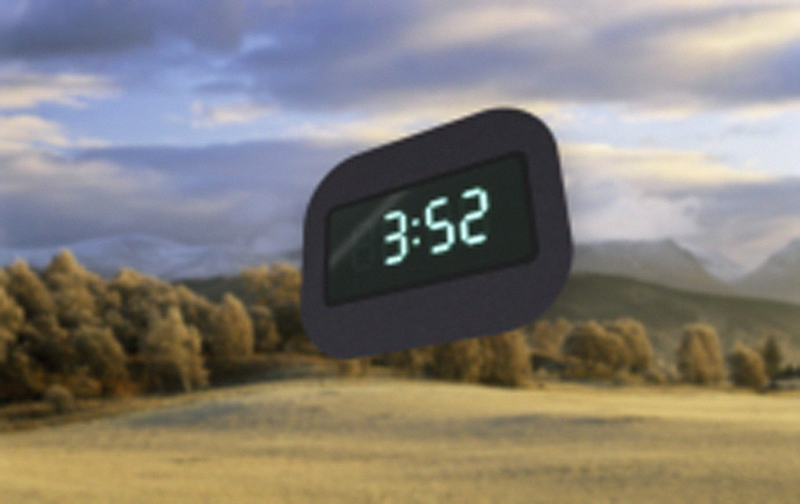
3:52
